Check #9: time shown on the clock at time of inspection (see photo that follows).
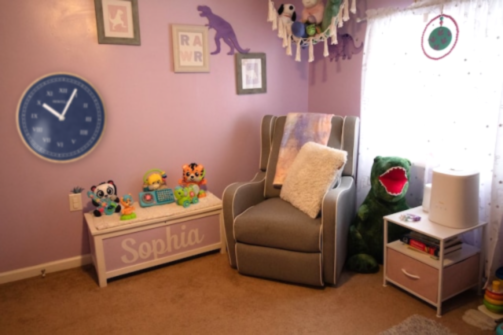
10:04
